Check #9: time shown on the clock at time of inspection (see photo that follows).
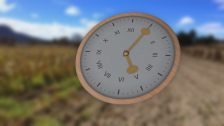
5:05
